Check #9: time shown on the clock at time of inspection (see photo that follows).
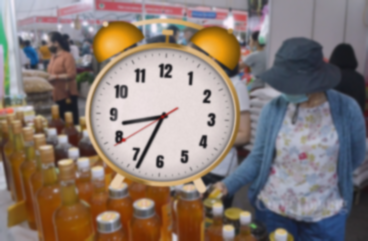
8:33:39
